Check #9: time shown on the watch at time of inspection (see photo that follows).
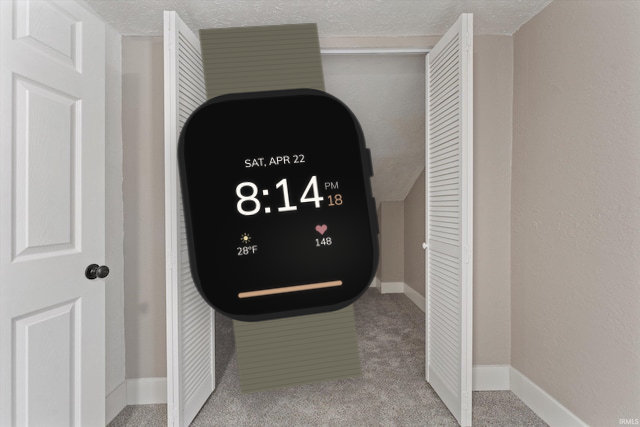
8:14:18
